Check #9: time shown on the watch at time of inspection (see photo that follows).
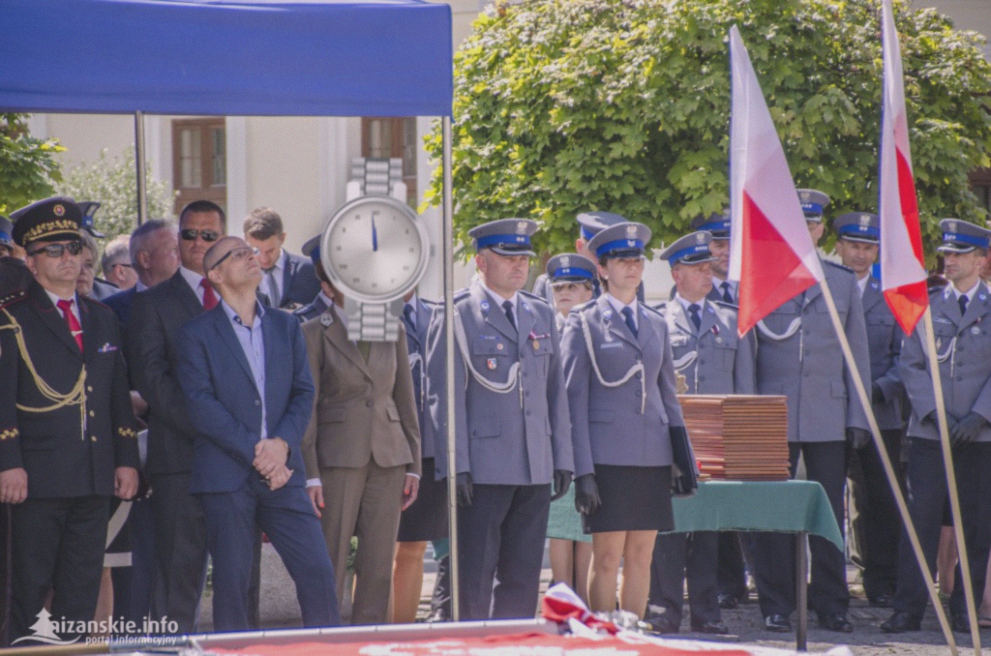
11:59
